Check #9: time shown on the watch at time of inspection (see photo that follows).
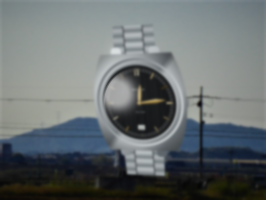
12:14
